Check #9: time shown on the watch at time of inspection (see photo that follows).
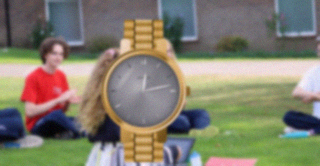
12:13
